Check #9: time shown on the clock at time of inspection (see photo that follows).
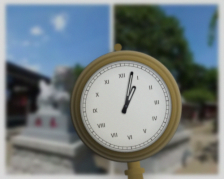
1:03
